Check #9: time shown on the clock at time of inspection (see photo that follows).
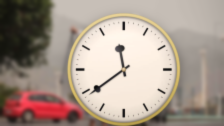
11:39
